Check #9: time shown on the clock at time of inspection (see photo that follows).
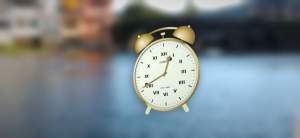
12:41
